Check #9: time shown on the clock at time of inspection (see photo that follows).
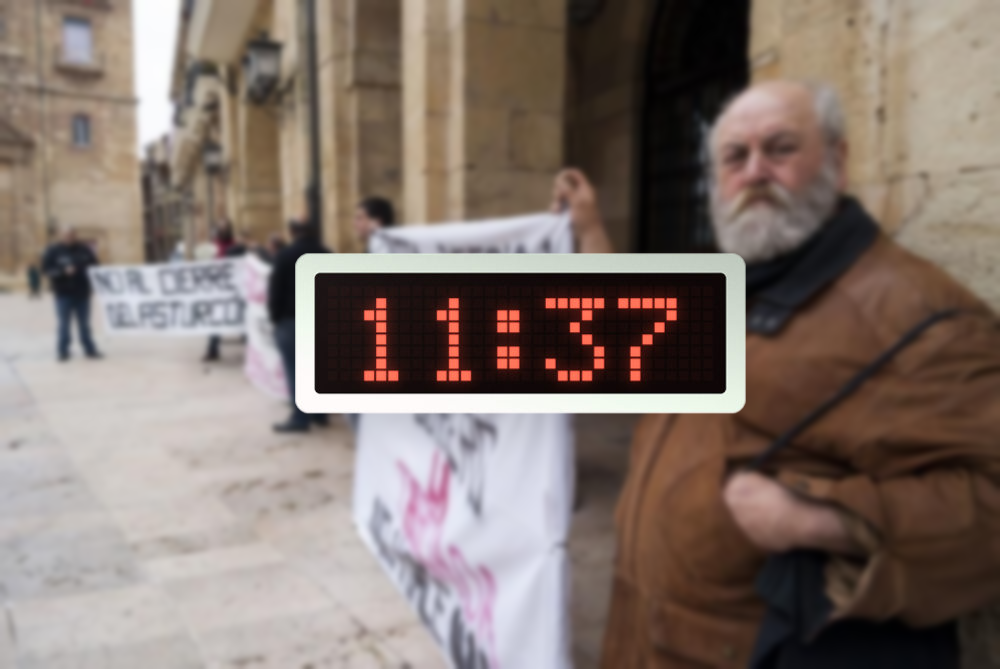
11:37
